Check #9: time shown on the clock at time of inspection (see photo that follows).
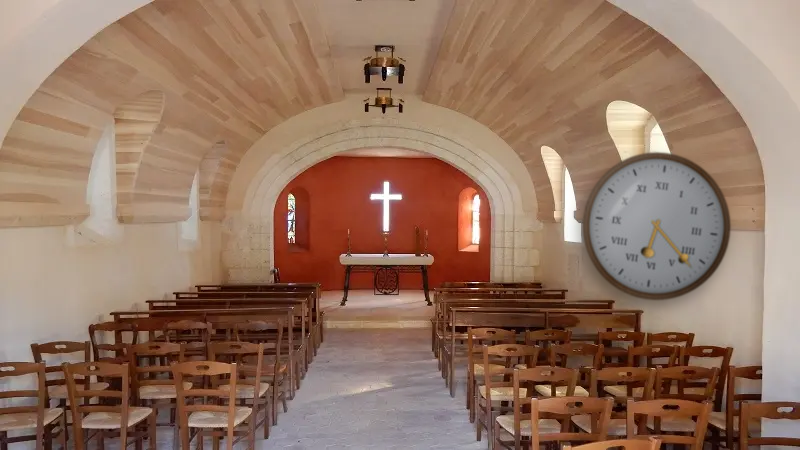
6:22
